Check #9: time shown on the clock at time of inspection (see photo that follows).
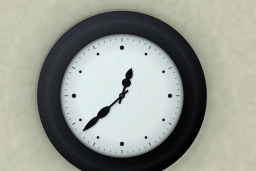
12:38
